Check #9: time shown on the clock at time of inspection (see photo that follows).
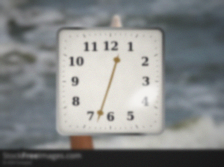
12:33
